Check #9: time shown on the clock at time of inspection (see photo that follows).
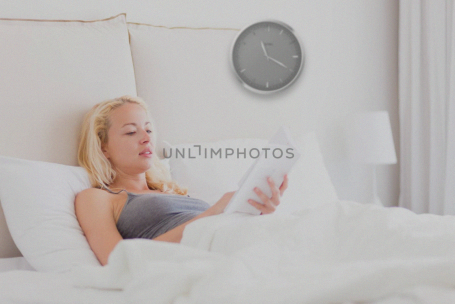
11:20
